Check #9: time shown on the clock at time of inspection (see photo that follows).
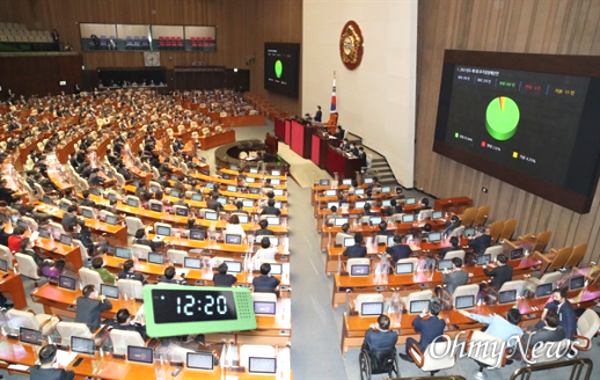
12:20
